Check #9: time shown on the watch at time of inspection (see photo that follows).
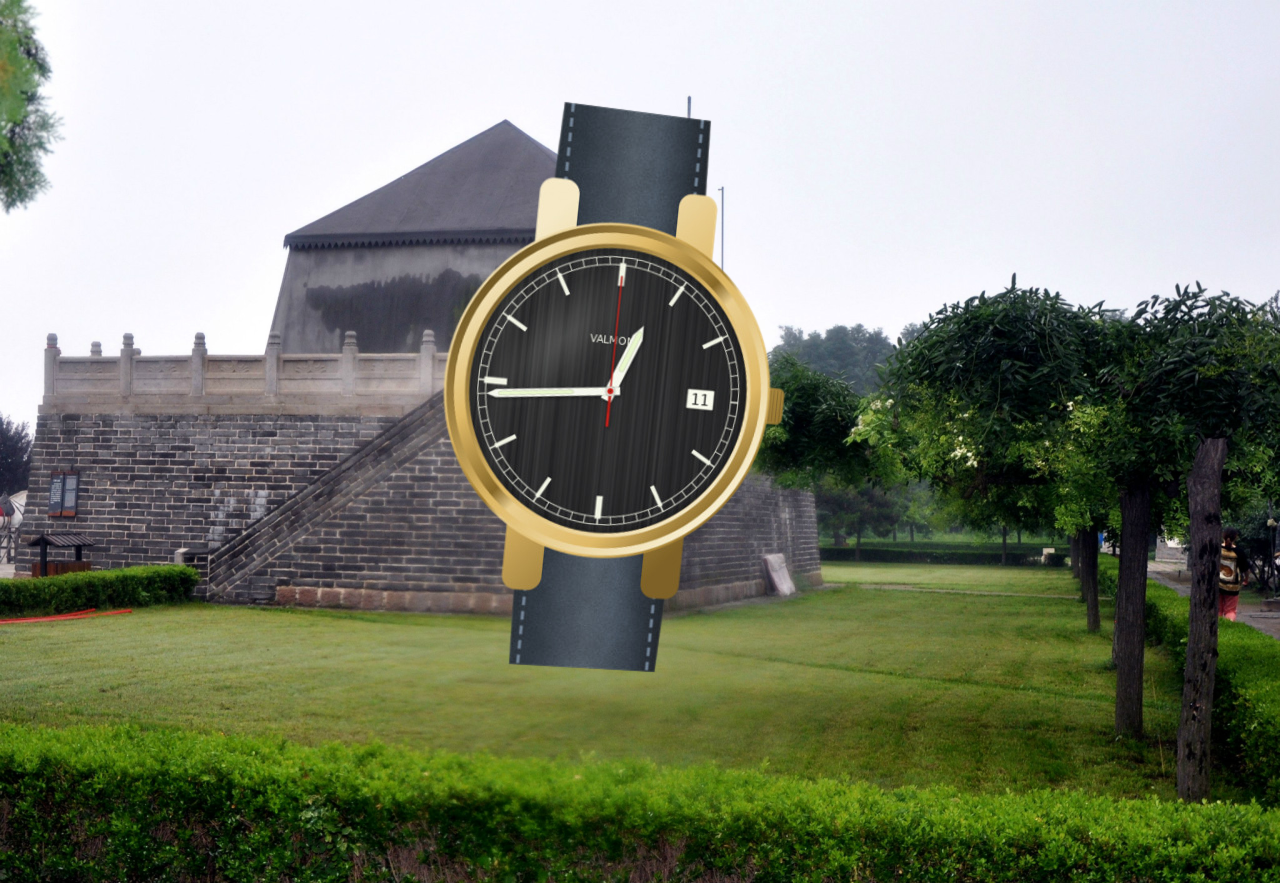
12:44:00
